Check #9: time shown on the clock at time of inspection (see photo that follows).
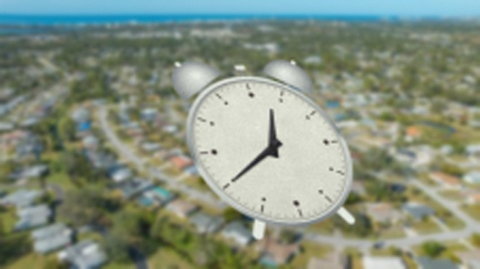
12:40
